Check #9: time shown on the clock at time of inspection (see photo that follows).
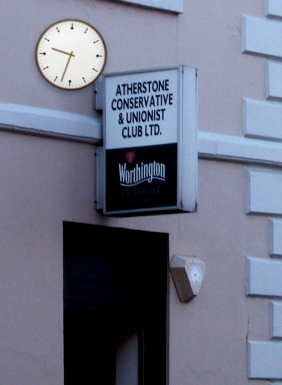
9:33
